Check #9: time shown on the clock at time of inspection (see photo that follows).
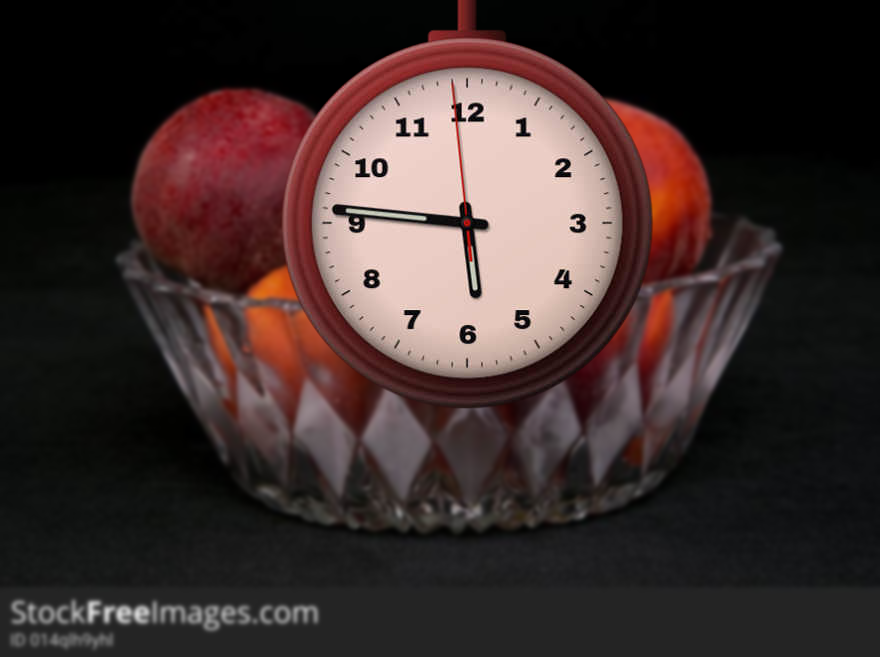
5:45:59
